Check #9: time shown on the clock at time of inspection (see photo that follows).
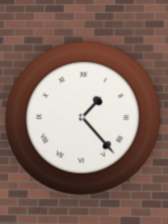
1:23
